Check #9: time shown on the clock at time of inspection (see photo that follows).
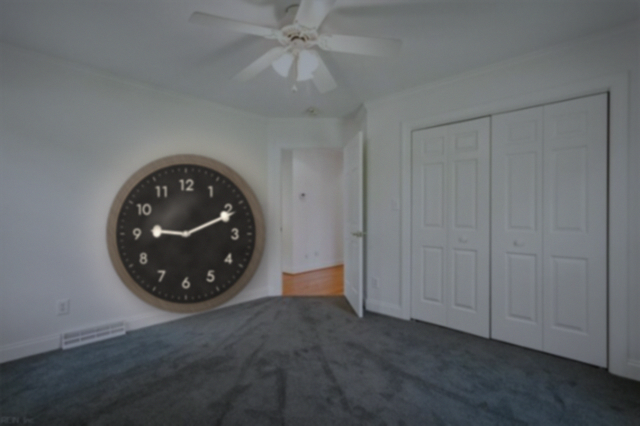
9:11
